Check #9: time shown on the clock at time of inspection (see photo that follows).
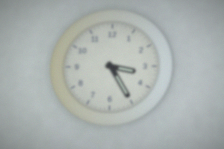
3:25
